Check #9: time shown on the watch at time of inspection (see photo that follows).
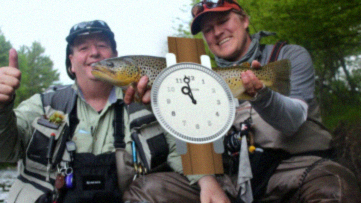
10:58
